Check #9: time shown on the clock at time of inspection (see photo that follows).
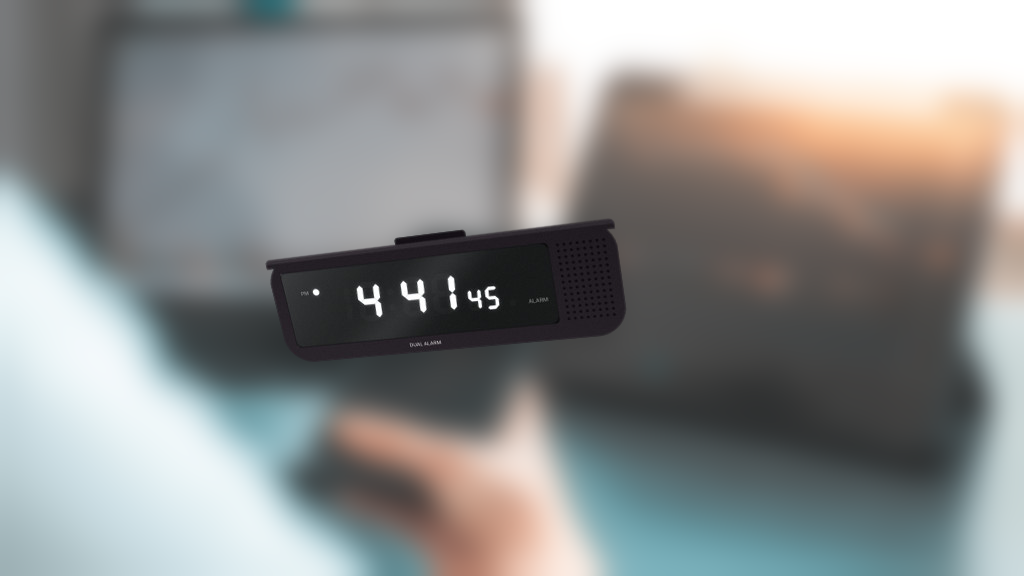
4:41:45
